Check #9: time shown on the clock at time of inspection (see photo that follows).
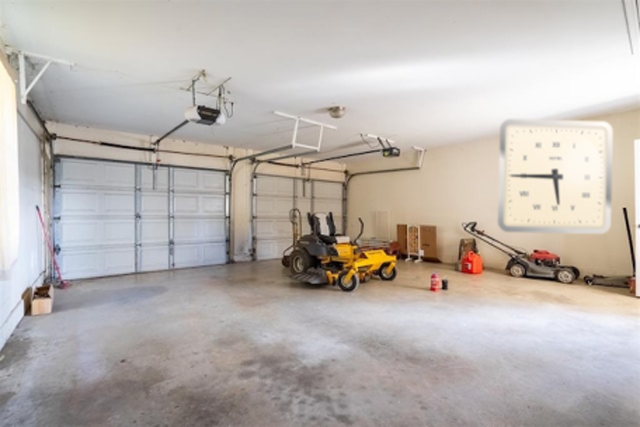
5:45
